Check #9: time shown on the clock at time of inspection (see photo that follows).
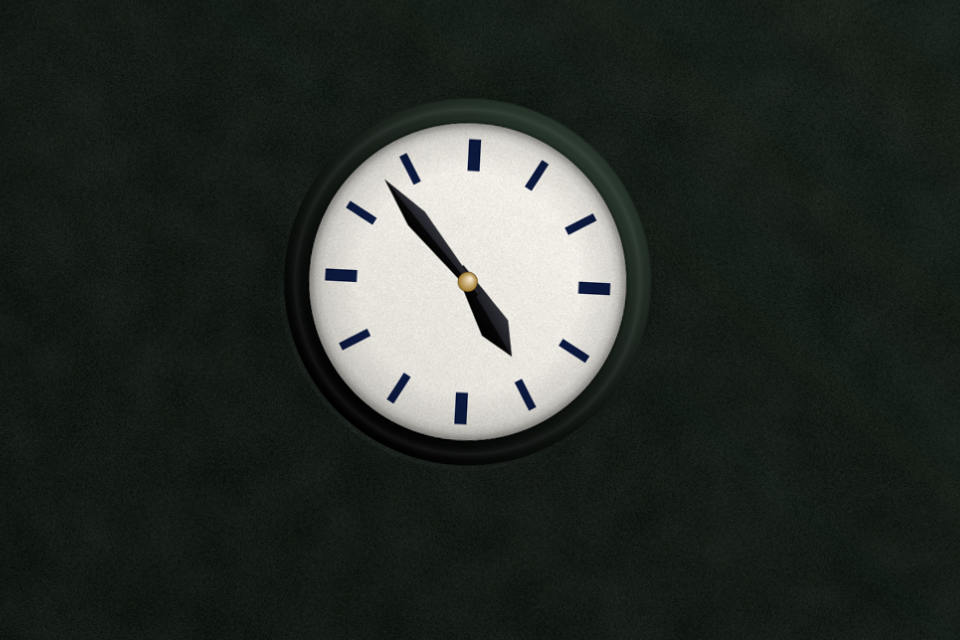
4:53
